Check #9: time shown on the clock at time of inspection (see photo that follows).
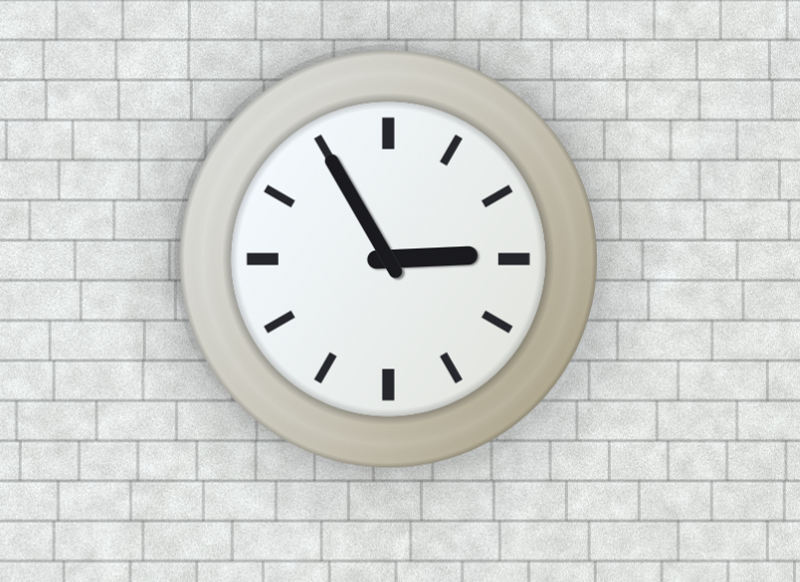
2:55
